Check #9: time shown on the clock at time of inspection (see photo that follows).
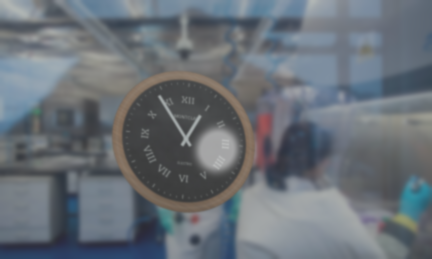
12:54
